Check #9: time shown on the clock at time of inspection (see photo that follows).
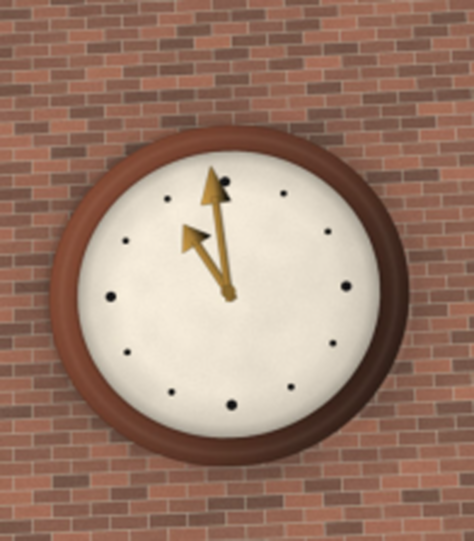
10:59
